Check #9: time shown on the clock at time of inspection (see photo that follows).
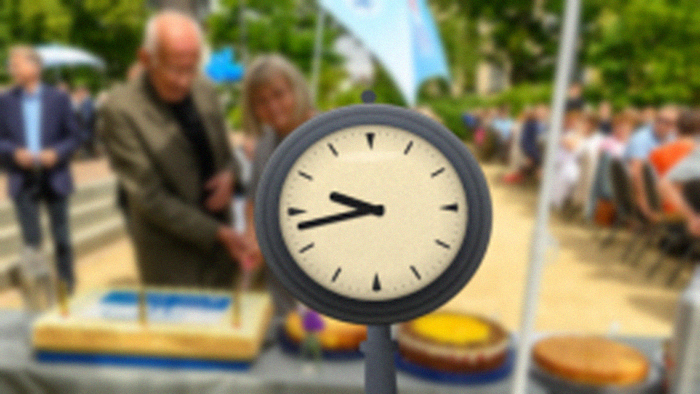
9:43
